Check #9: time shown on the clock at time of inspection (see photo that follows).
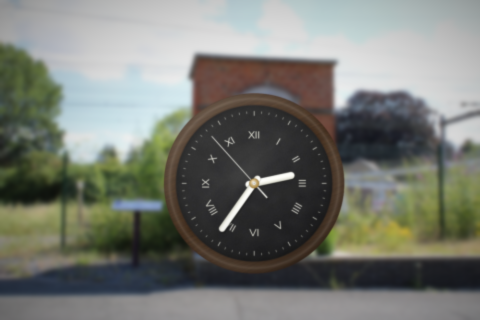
2:35:53
